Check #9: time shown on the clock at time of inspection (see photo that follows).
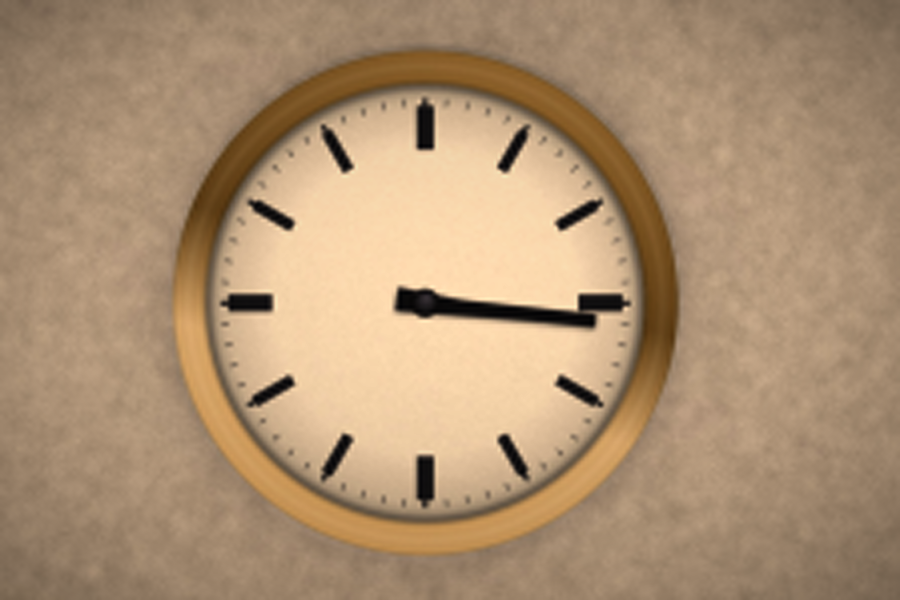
3:16
